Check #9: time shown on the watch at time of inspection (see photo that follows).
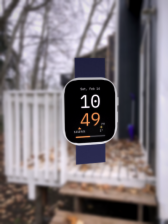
10:49
